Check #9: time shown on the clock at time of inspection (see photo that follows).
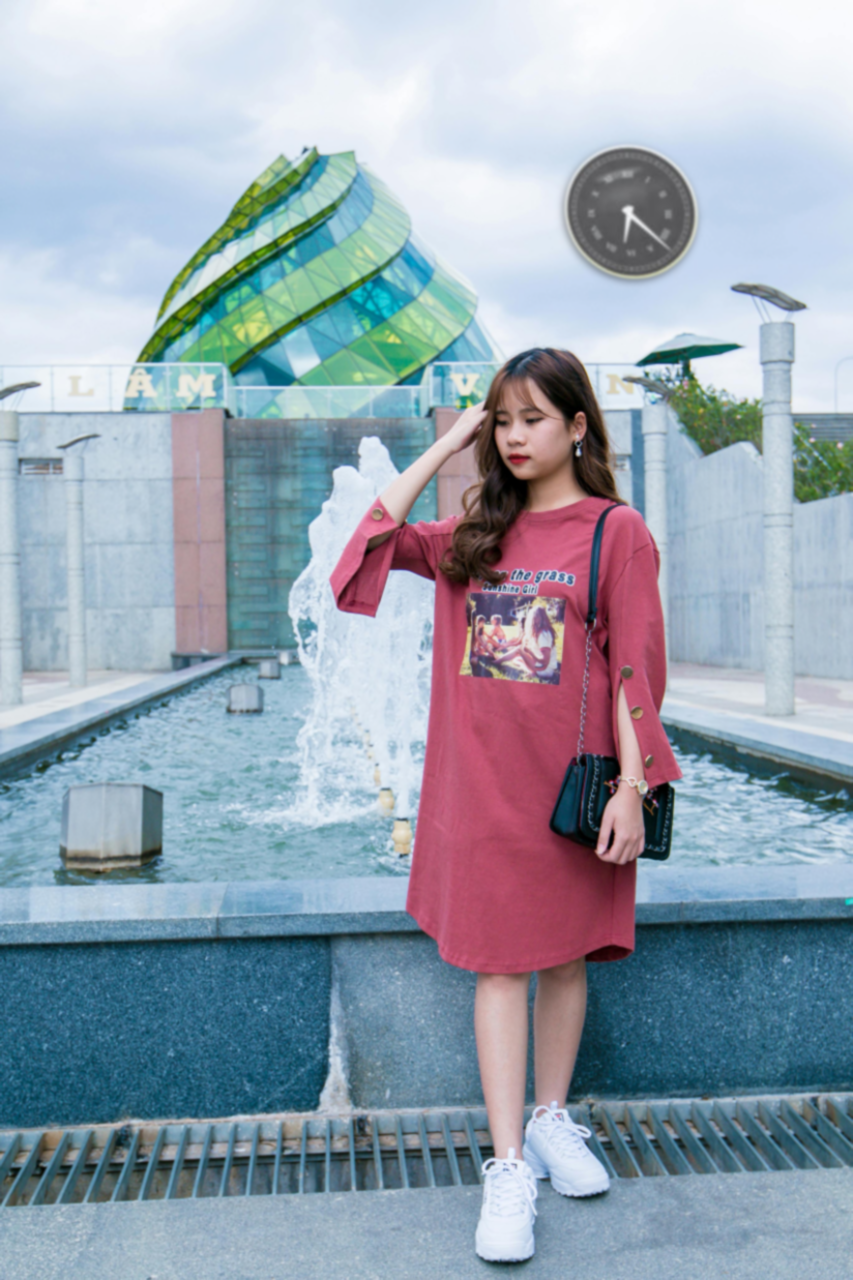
6:22
